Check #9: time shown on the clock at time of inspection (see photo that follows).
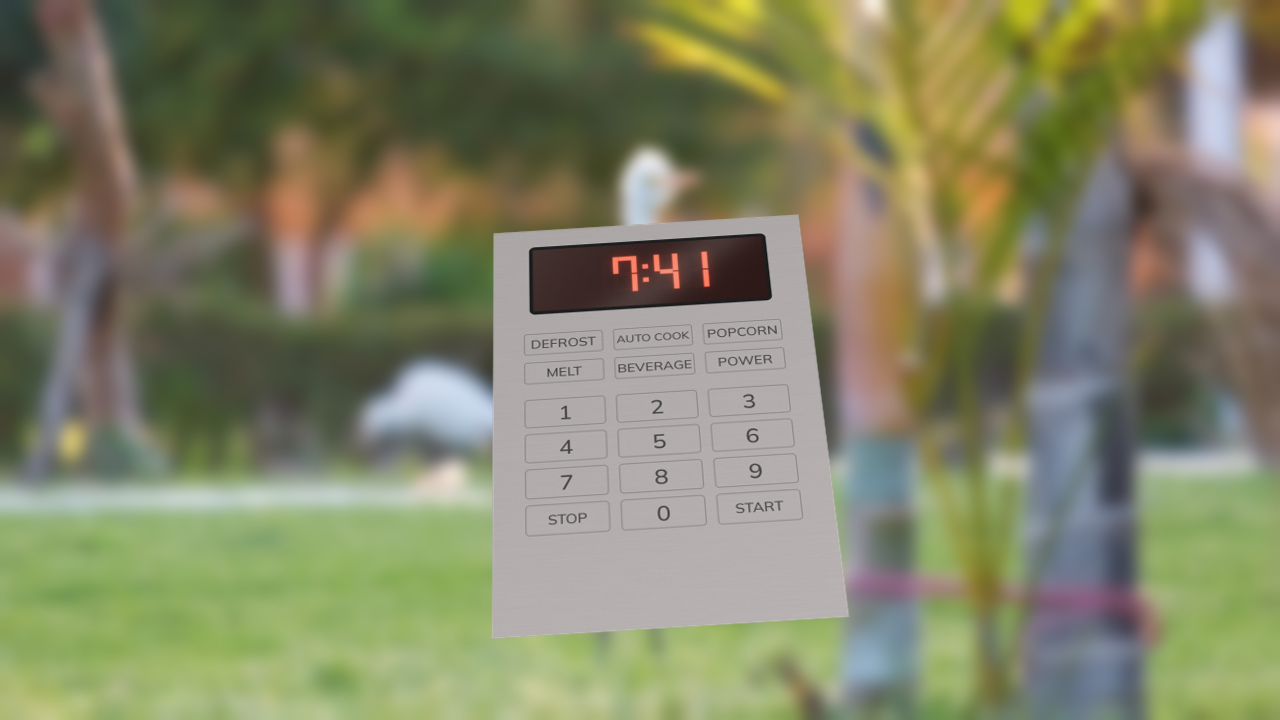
7:41
